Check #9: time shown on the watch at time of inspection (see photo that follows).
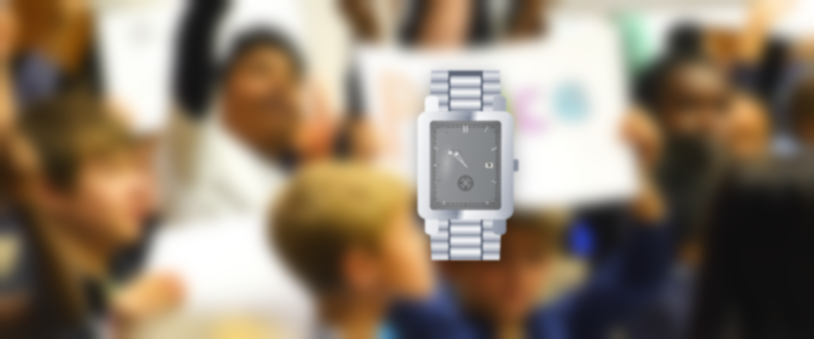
10:52
